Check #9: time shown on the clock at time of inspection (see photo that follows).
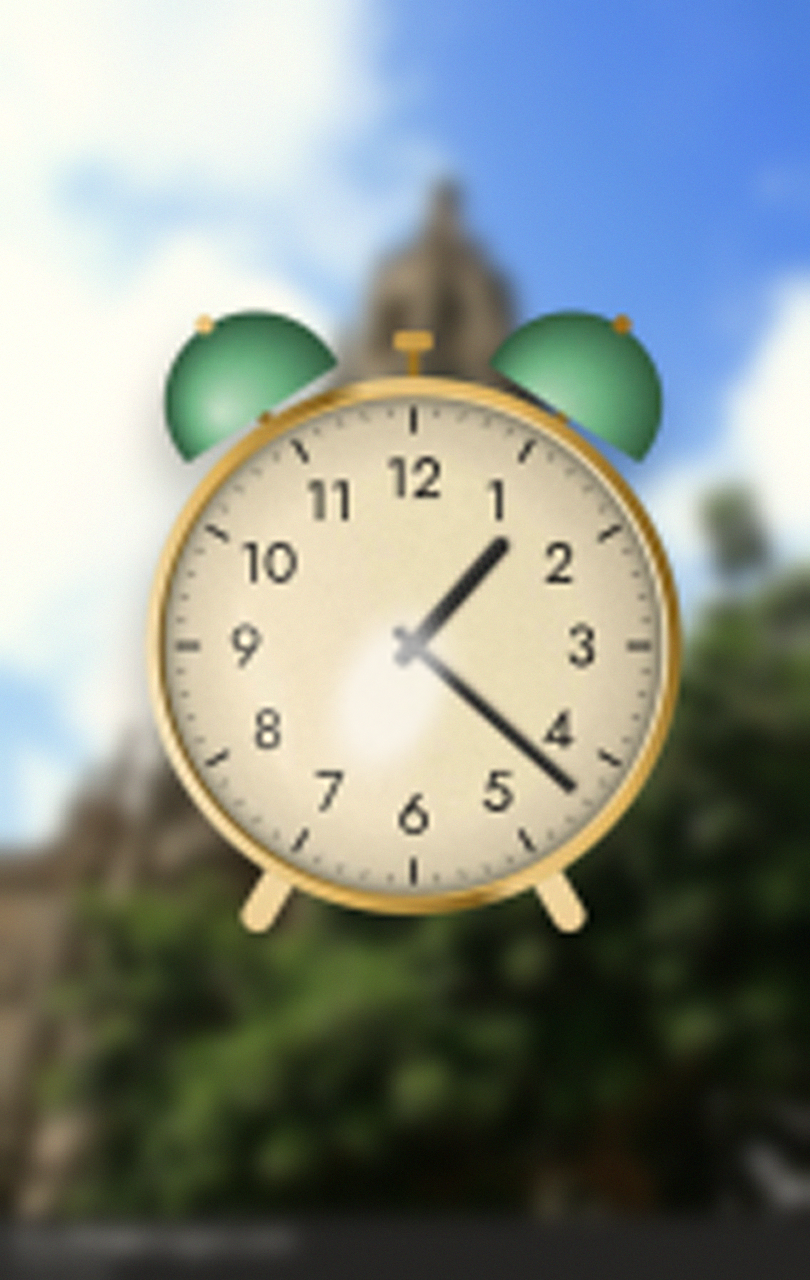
1:22
